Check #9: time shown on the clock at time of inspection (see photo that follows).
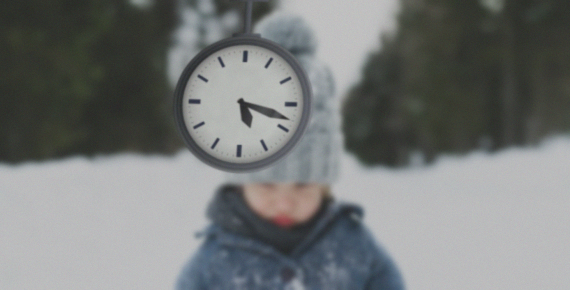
5:18
